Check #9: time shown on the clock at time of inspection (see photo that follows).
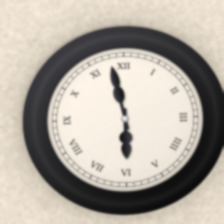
5:58
